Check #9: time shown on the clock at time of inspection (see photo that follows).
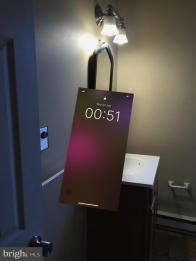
0:51
